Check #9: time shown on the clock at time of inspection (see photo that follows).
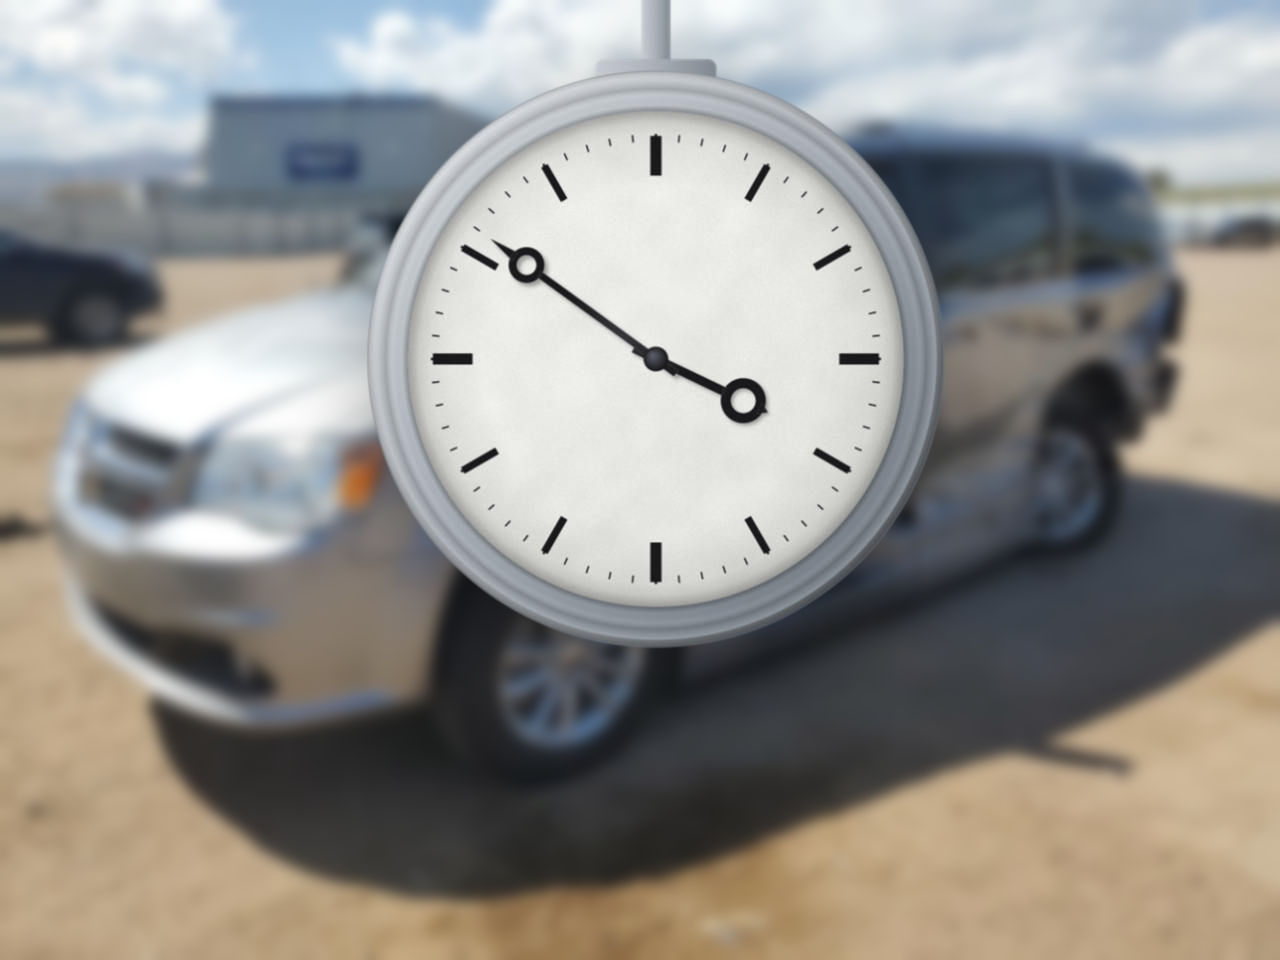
3:51
